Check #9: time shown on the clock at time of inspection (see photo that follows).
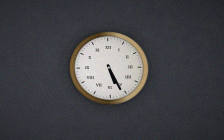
5:26
